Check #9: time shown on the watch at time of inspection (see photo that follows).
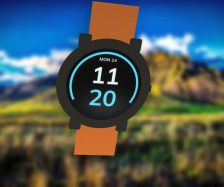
11:20
